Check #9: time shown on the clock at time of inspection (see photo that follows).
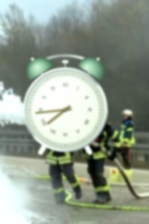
7:44
